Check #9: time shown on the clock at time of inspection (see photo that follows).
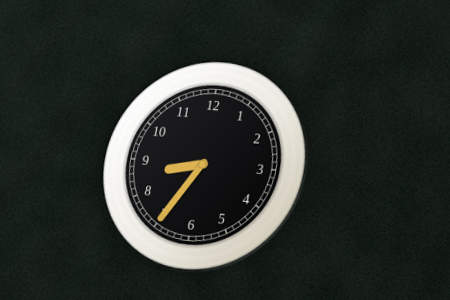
8:35
